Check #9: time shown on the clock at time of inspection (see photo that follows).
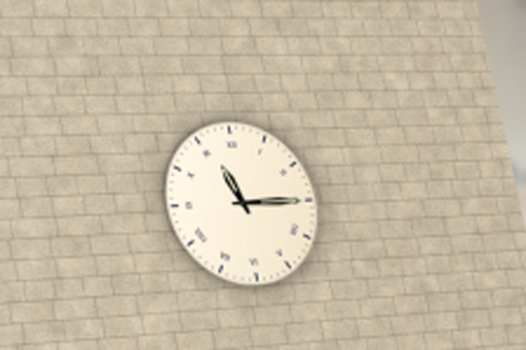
11:15
